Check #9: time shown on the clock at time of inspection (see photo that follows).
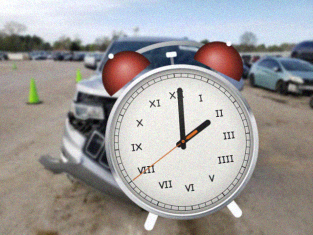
2:00:40
